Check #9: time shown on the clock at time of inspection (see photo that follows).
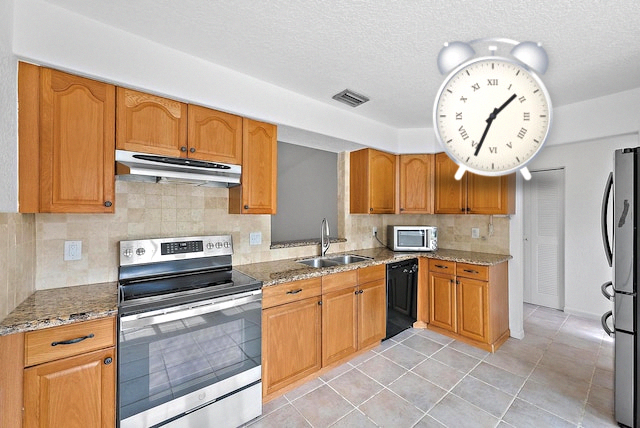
1:34
